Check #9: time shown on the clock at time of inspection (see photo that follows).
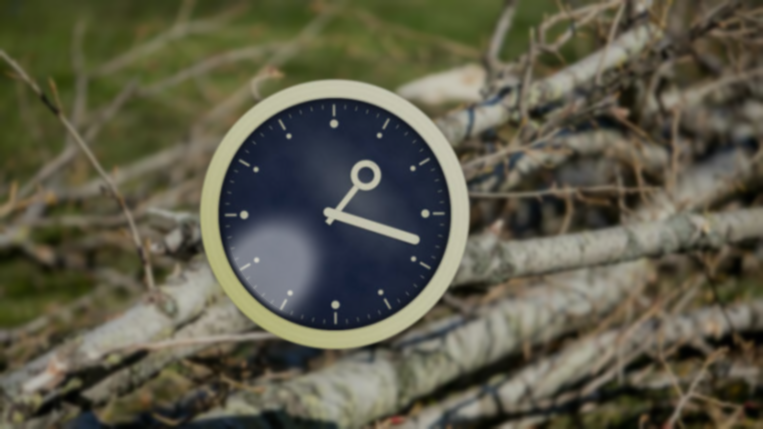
1:18
